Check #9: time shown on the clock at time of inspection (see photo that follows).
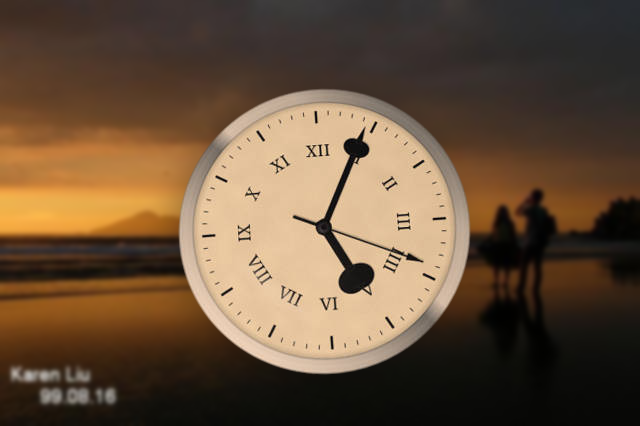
5:04:19
